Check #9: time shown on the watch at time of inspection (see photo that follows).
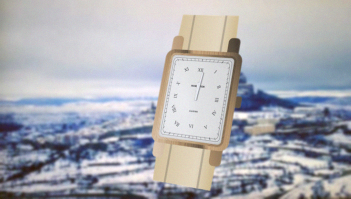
12:01
